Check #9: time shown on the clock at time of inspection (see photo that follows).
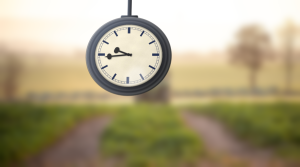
9:44
